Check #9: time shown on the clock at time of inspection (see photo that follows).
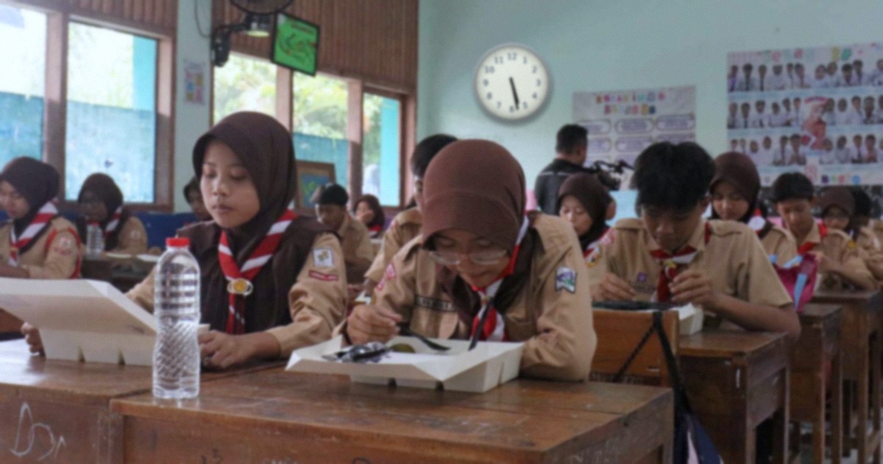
5:28
